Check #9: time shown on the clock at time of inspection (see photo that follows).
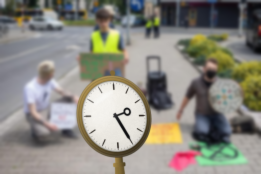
2:25
